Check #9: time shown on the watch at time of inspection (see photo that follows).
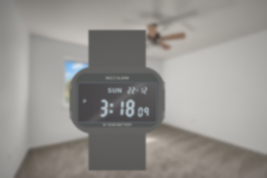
3:18
